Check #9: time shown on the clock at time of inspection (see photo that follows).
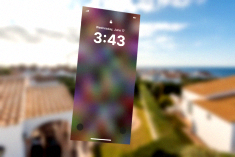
3:43
